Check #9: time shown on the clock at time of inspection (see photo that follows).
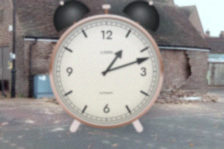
1:12
